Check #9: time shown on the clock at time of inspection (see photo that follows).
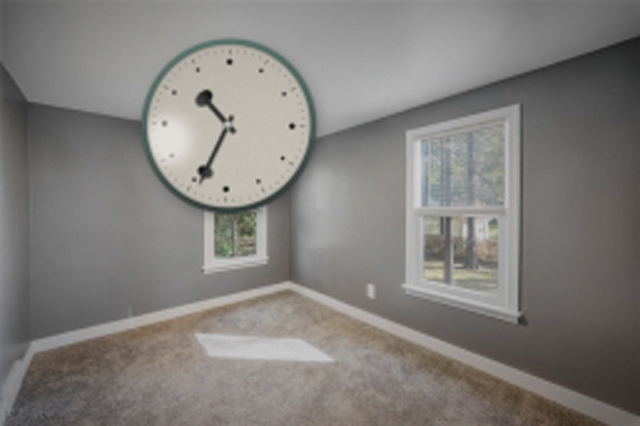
10:34
